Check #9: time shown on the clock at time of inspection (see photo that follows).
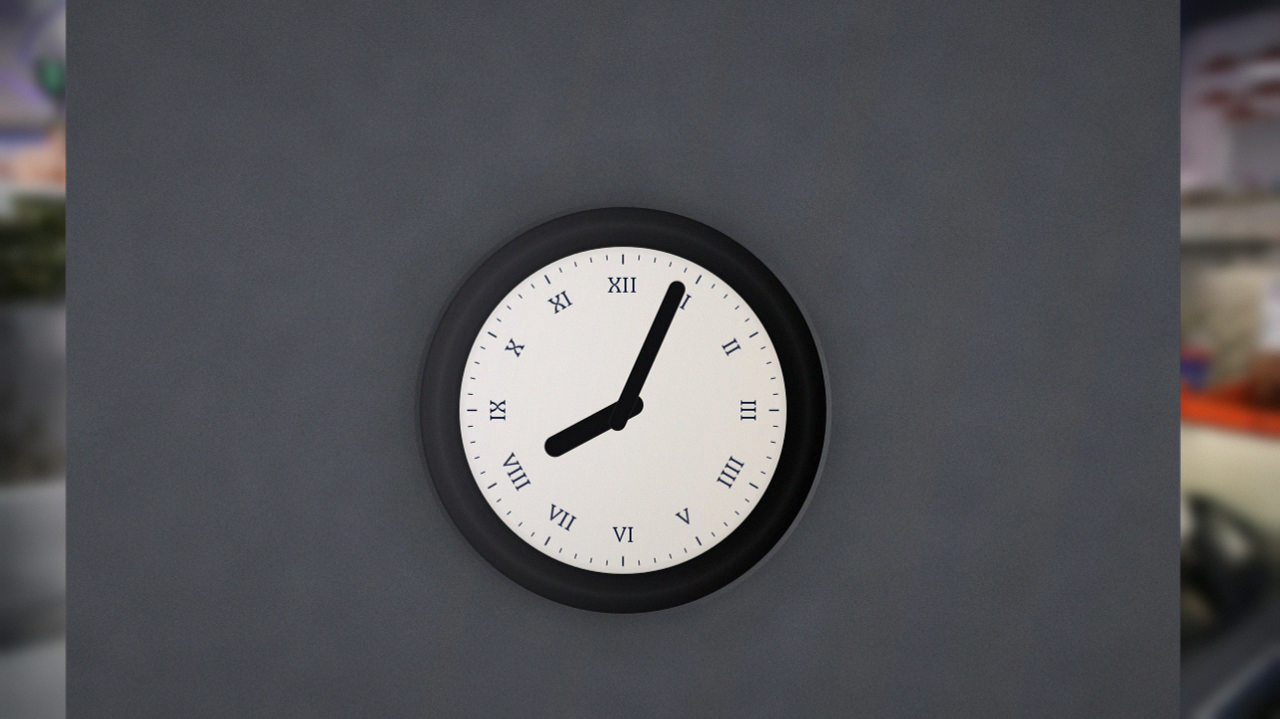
8:04
